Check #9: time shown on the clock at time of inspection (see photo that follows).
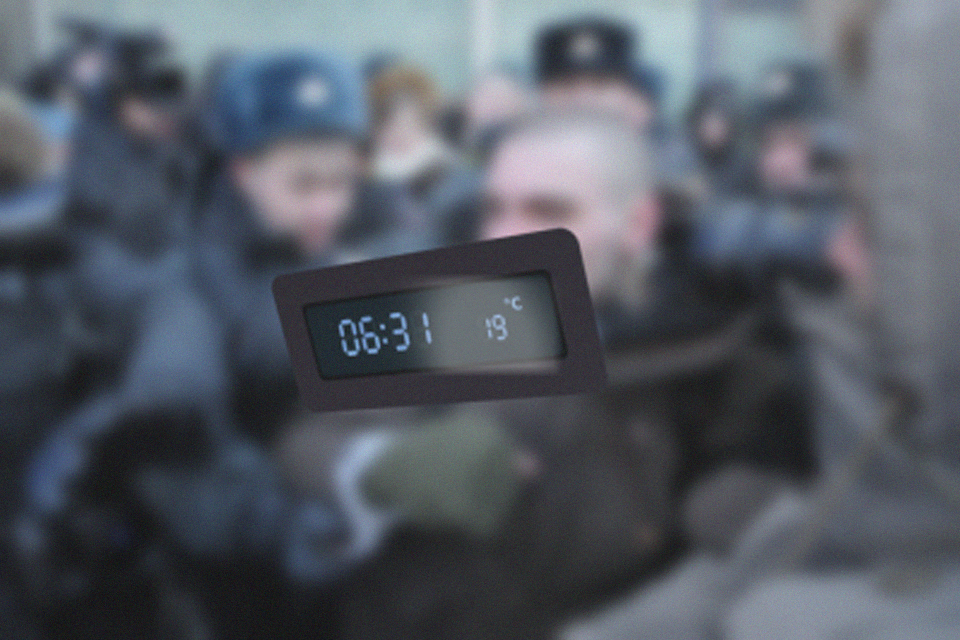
6:31
